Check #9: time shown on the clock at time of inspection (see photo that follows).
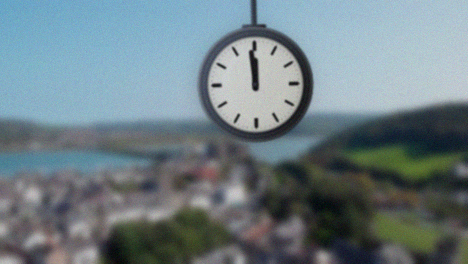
11:59
